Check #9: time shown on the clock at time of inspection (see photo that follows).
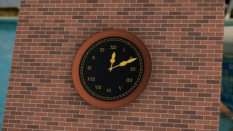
12:11
